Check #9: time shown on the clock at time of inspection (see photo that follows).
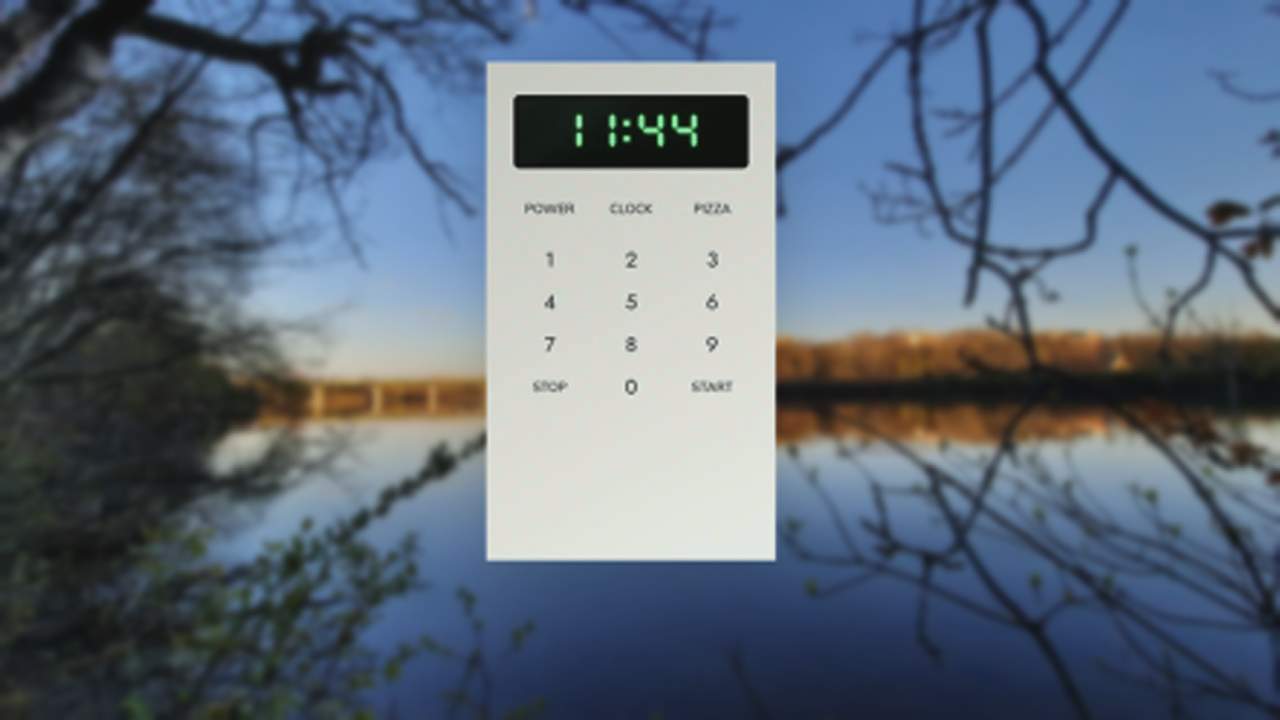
11:44
